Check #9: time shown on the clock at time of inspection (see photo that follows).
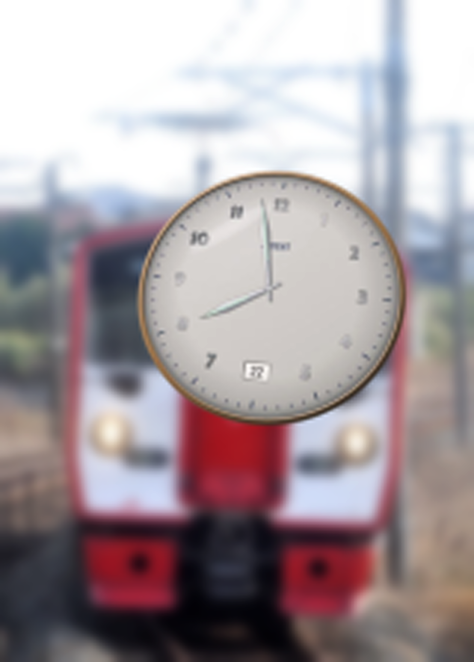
7:58
